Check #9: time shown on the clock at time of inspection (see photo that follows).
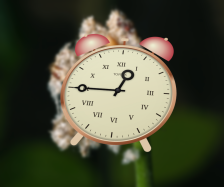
12:45
